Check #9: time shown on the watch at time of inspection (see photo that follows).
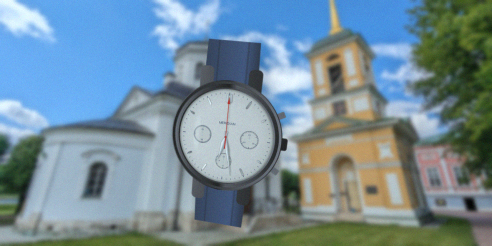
6:28
